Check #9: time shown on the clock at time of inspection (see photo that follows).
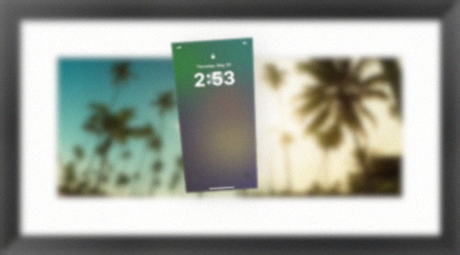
2:53
